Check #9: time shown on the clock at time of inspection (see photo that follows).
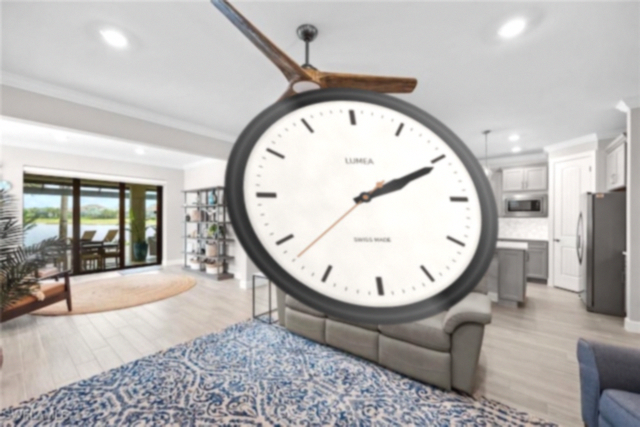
2:10:38
